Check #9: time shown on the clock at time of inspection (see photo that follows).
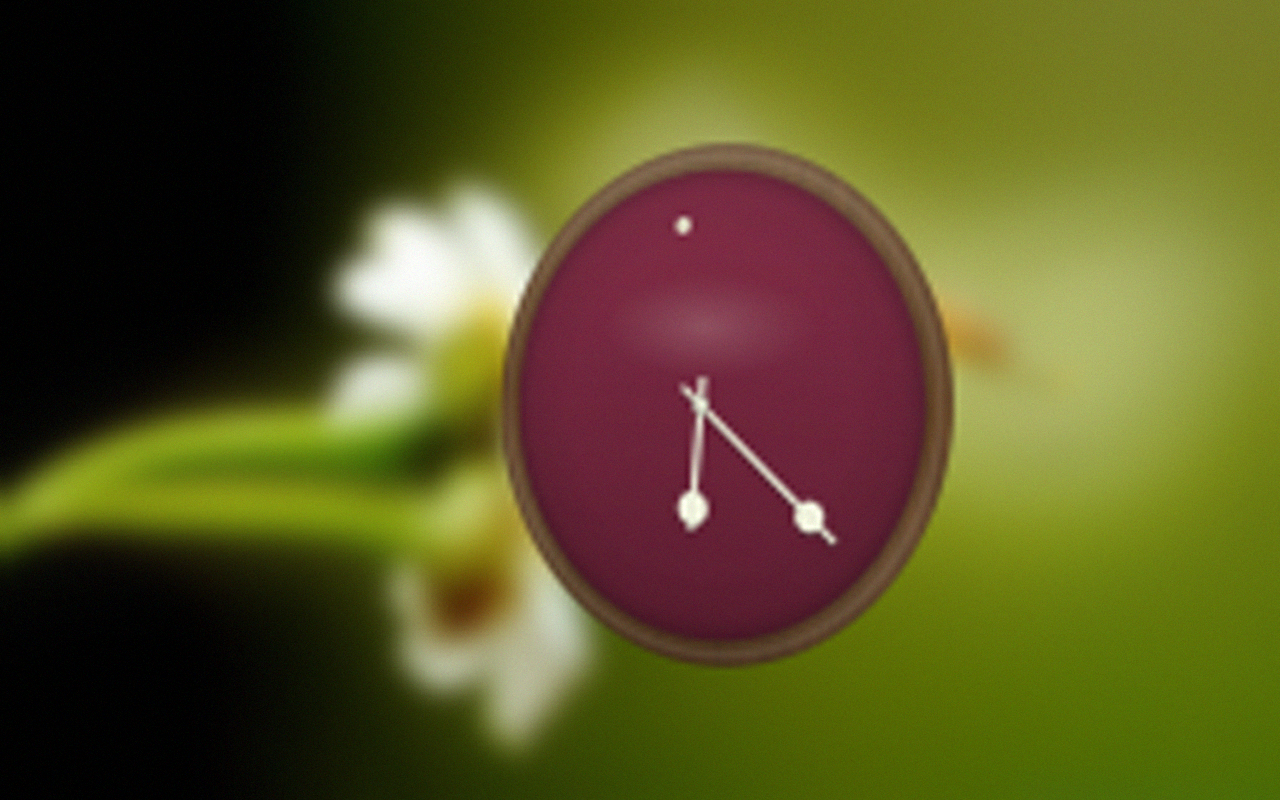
6:23
